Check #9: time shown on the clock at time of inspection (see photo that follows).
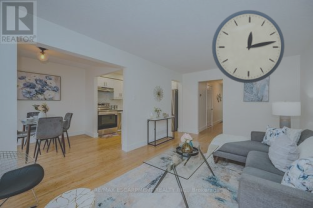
12:13
